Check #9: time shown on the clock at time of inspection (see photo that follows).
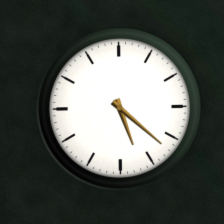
5:22
